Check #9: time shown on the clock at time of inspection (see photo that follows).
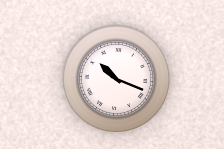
10:18
